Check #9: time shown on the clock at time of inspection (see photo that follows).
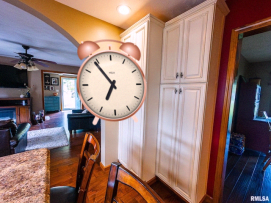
6:54
